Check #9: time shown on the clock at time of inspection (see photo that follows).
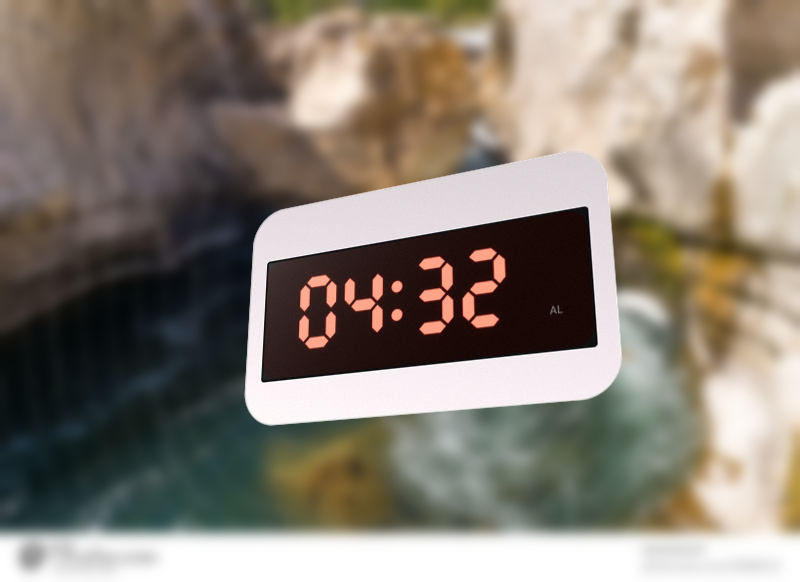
4:32
